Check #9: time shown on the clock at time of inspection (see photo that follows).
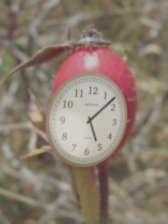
5:08
